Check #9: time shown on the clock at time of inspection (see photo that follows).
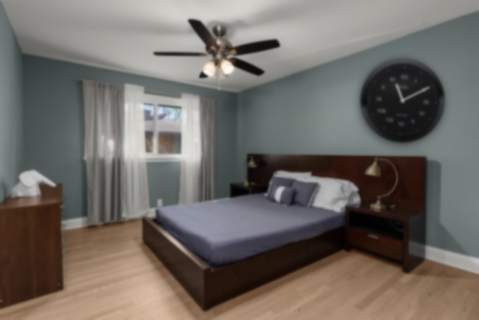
11:10
